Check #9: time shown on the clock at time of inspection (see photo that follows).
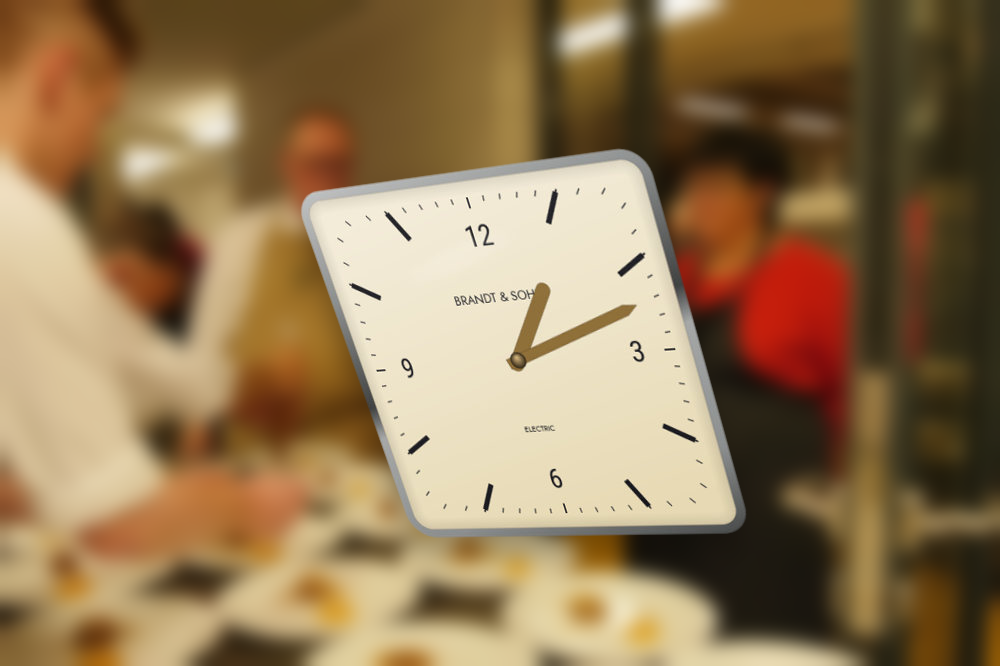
1:12
